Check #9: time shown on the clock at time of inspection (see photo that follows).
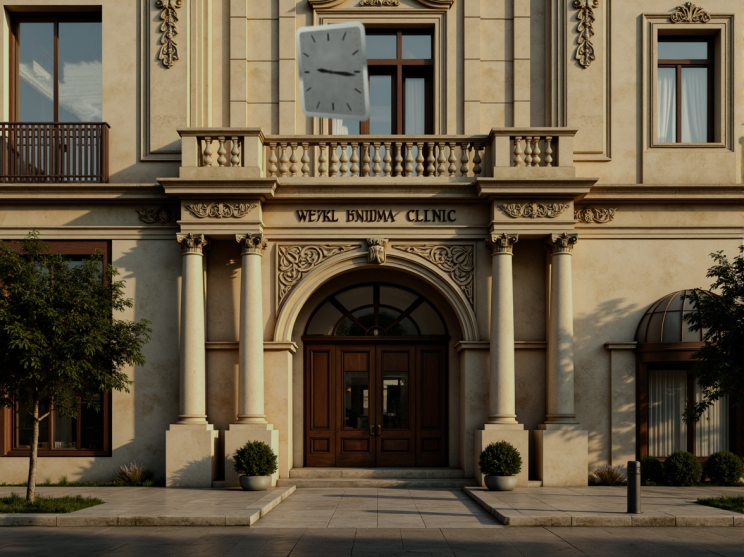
9:16
